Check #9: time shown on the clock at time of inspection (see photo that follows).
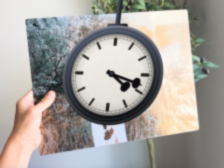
4:18
